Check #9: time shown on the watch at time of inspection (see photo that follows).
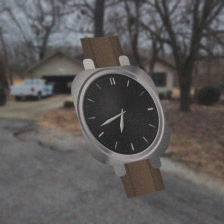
6:42
